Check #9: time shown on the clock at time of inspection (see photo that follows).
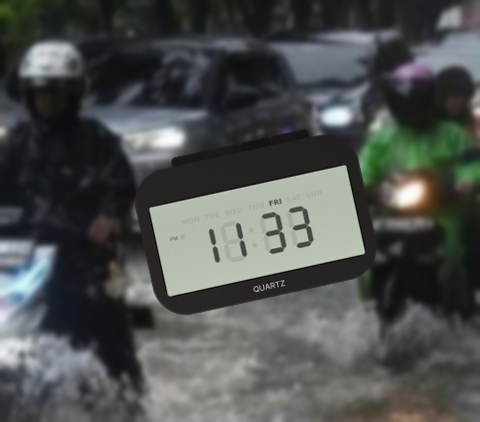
11:33
